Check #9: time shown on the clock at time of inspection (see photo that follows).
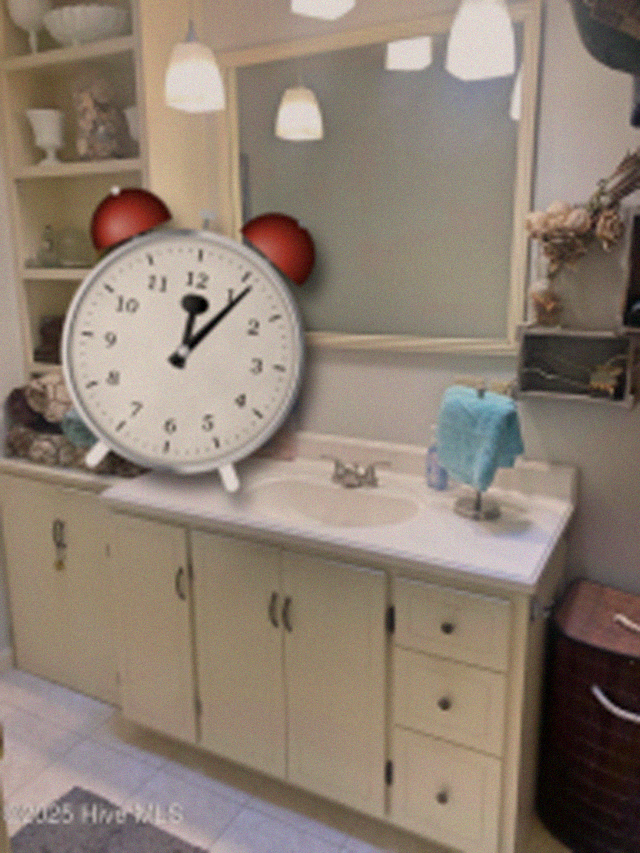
12:06
